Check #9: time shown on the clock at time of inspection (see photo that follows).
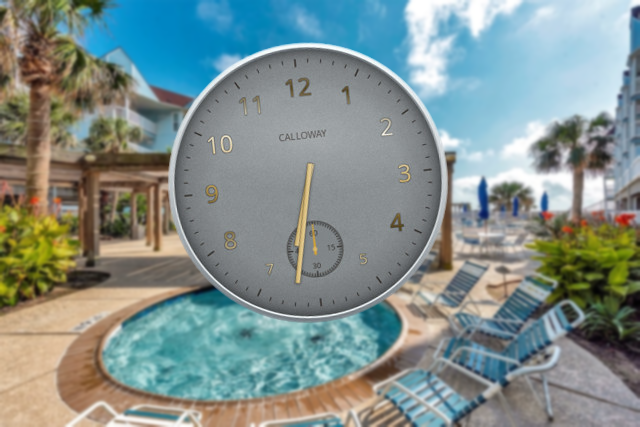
6:32
